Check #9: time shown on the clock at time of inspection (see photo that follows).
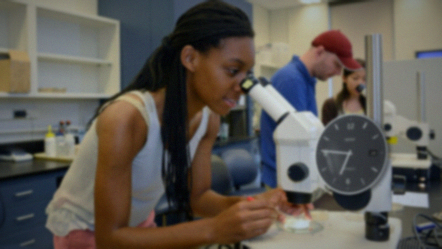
6:46
